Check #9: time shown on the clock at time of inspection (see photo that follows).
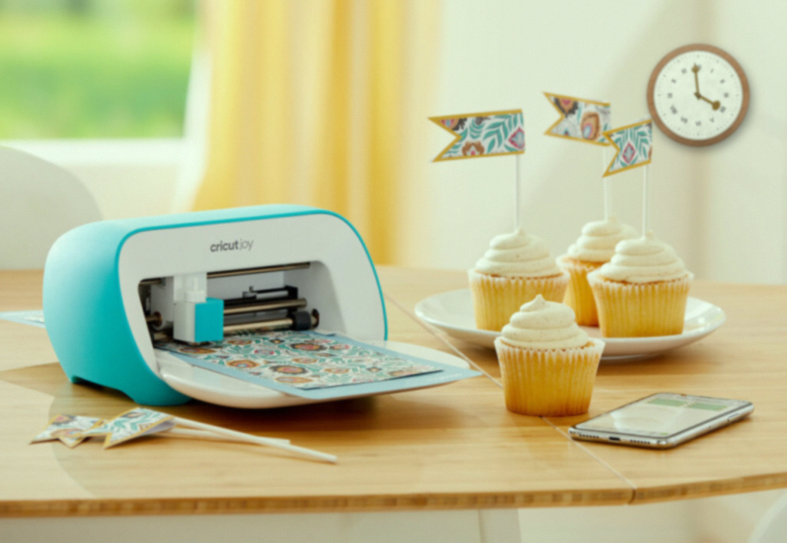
3:59
